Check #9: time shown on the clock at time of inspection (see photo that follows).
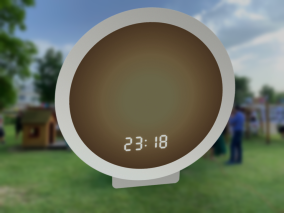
23:18
